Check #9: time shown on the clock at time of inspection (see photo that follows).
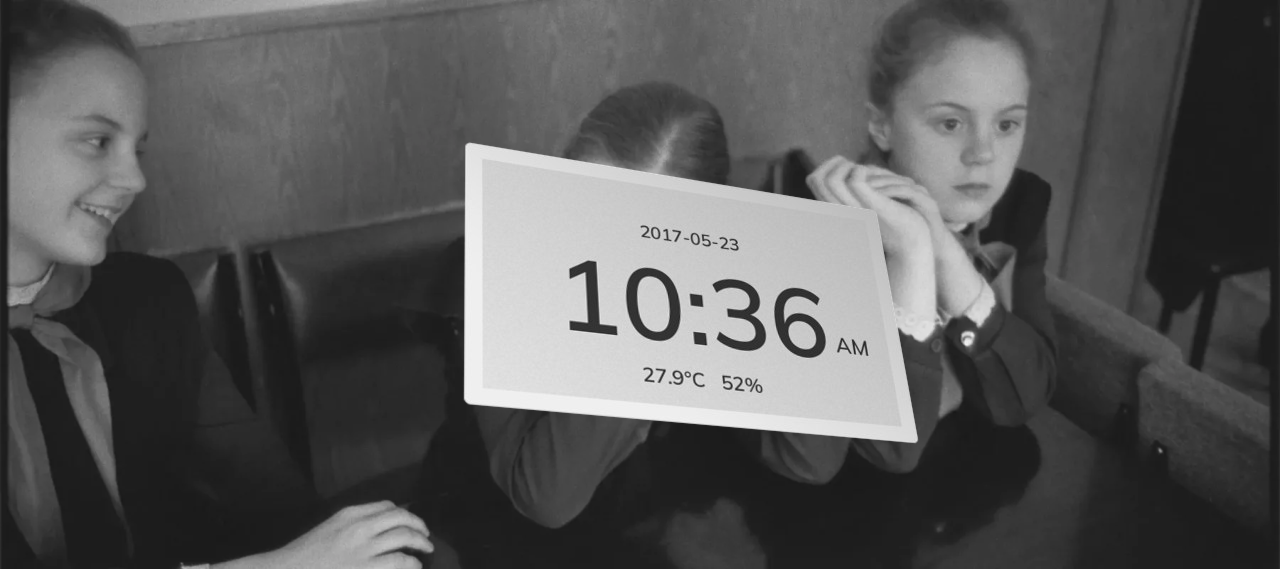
10:36
